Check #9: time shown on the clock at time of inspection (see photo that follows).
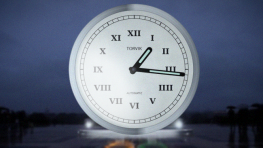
1:16
